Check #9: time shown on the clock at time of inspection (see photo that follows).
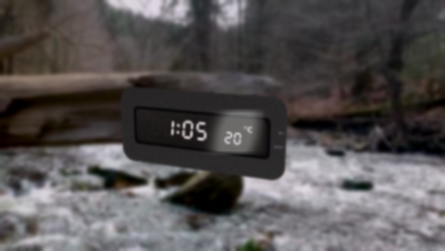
1:05
